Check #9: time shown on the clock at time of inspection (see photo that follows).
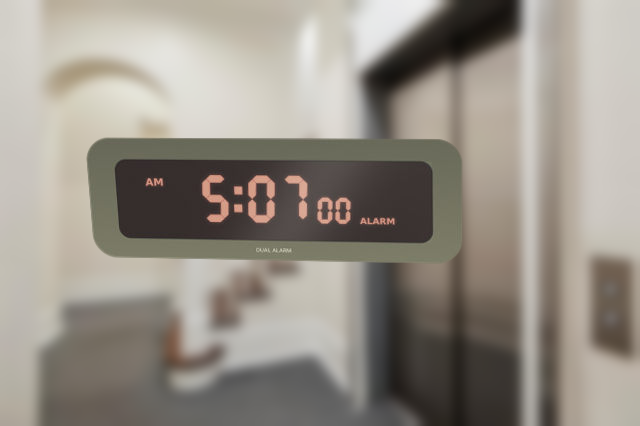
5:07:00
